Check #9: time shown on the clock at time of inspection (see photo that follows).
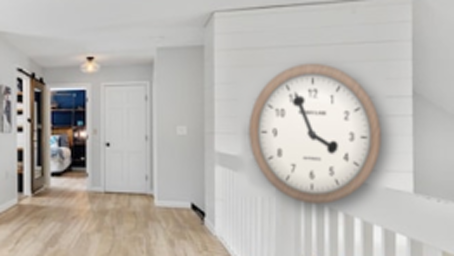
3:56
